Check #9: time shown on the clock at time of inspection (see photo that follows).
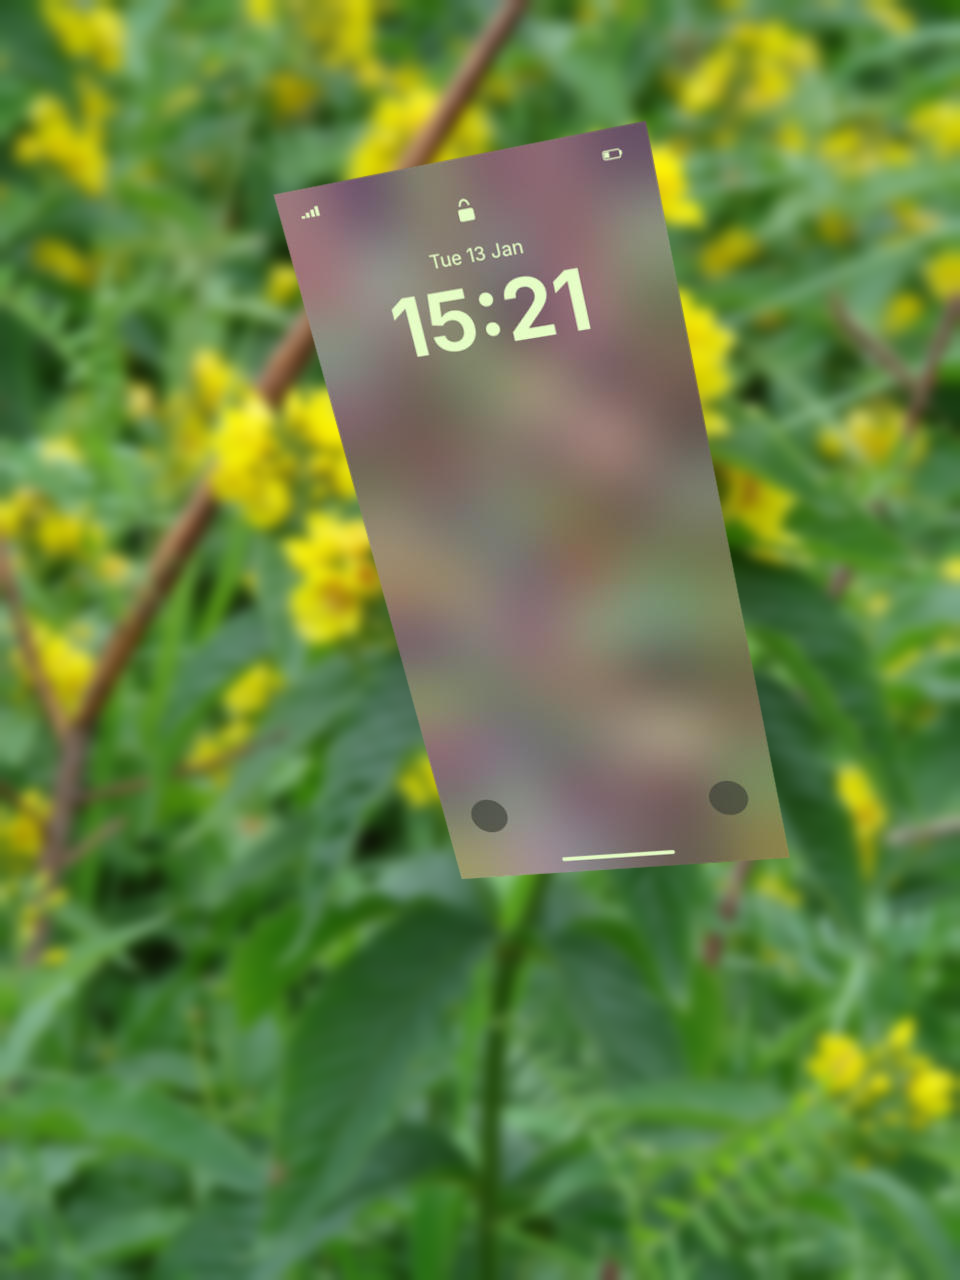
15:21
